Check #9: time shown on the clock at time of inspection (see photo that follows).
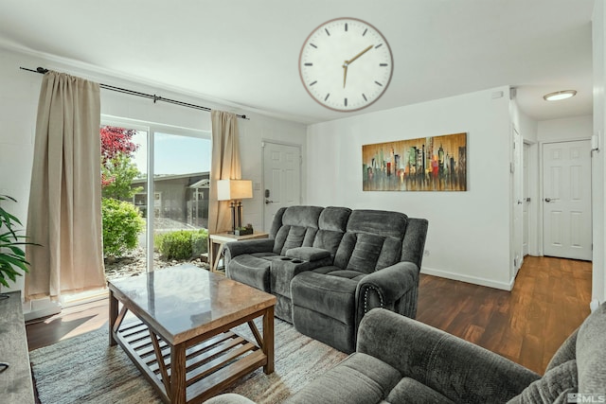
6:09
